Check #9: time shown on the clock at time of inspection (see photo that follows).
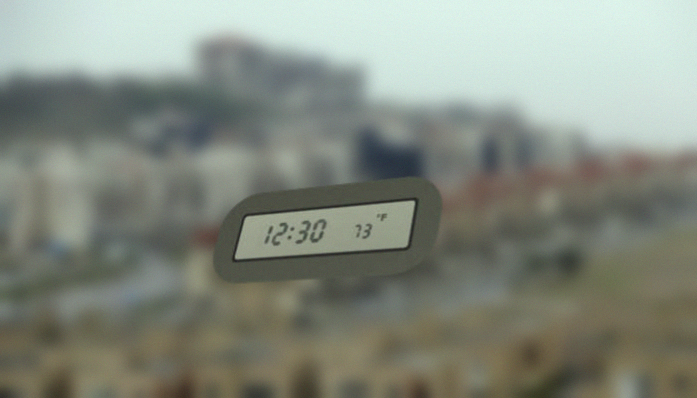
12:30
